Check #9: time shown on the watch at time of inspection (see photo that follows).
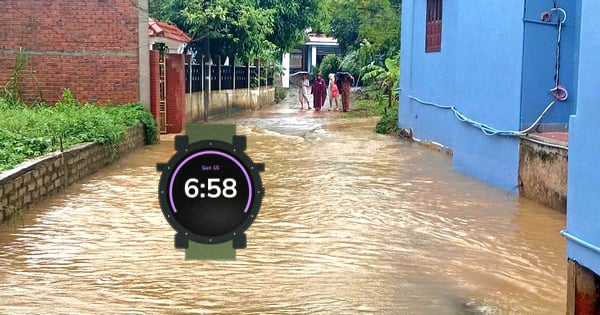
6:58
